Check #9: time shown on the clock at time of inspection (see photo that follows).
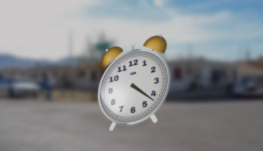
4:22
